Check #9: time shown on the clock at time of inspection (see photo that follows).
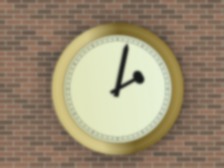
2:02
